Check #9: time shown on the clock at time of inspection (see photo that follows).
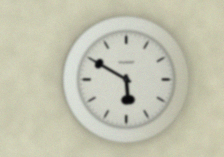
5:50
